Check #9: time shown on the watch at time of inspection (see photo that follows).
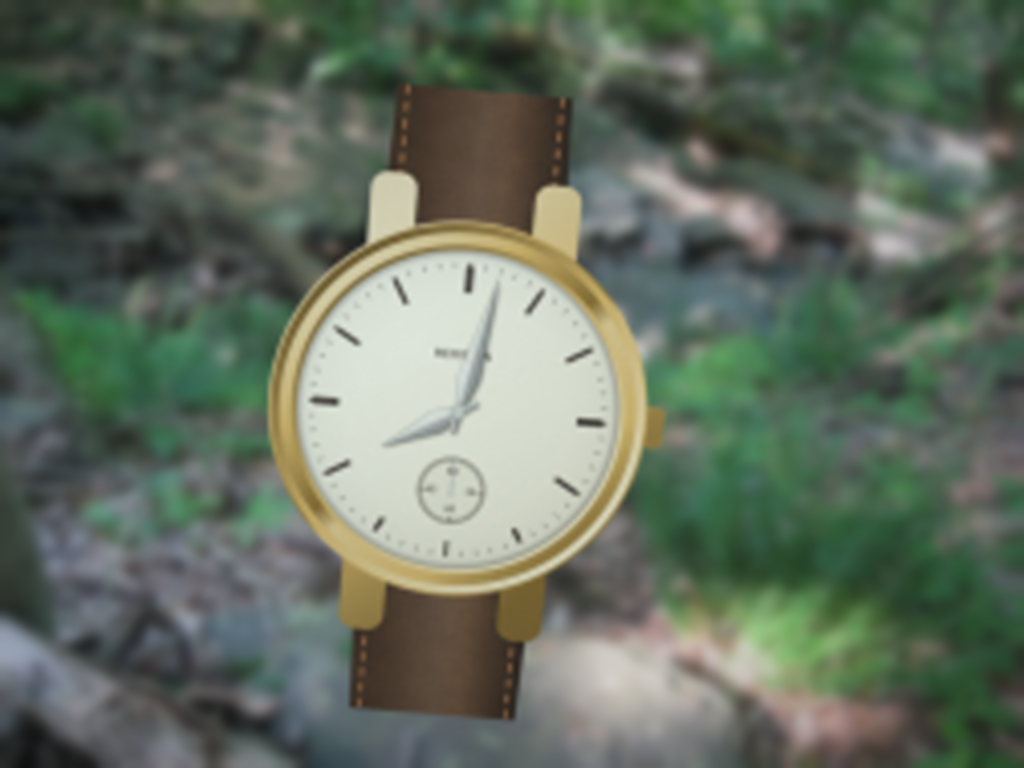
8:02
